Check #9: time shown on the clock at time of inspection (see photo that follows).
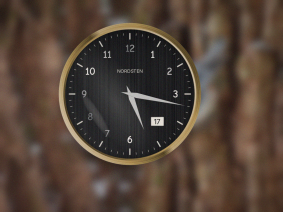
5:17
